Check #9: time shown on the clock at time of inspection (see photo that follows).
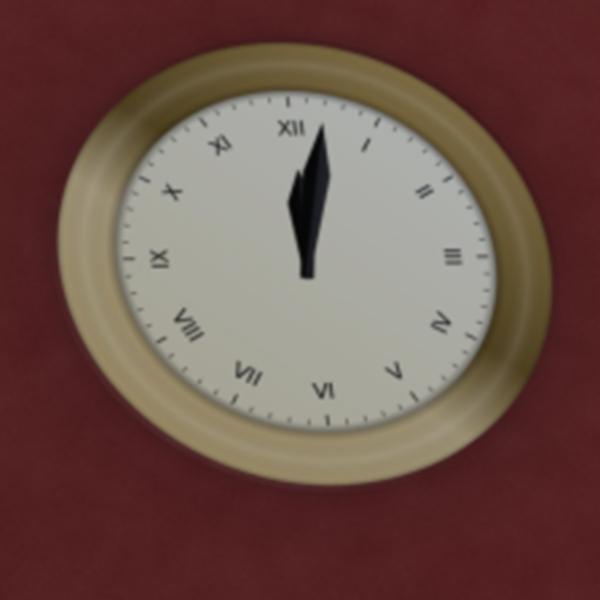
12:02
